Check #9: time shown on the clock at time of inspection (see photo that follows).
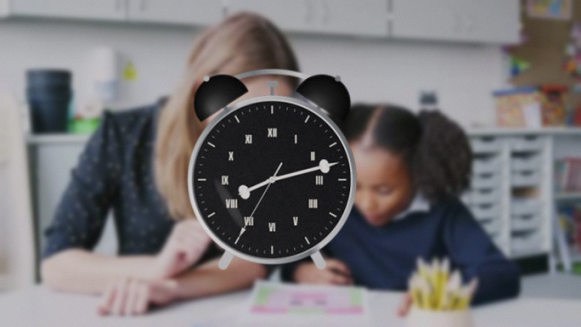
8:12:35
